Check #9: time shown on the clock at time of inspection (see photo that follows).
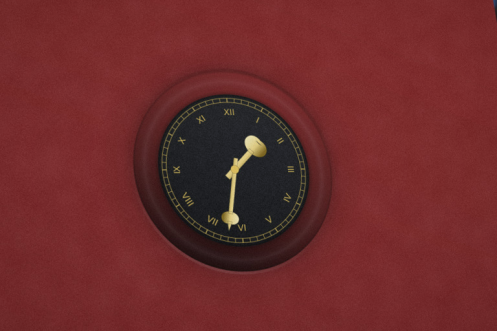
1:32
